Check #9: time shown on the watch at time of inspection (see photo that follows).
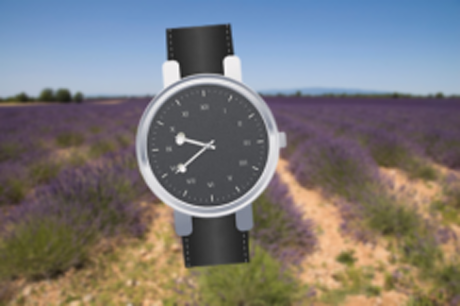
9:39
